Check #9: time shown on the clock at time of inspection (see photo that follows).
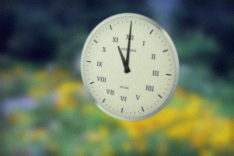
11:00
